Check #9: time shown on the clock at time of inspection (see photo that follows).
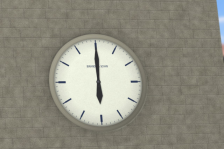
6:00
